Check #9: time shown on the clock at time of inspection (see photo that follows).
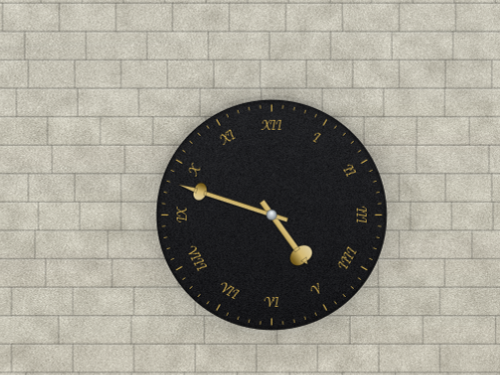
4:48
